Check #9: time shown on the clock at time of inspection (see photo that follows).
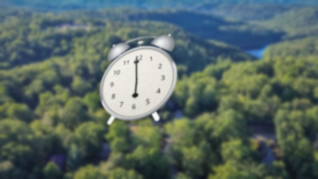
5:59
